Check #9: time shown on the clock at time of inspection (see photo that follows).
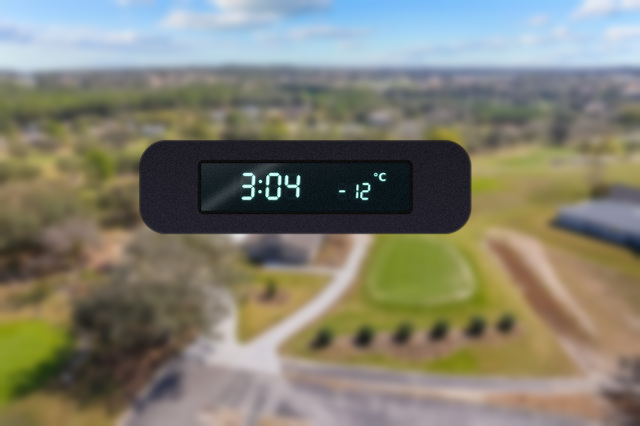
3:04
